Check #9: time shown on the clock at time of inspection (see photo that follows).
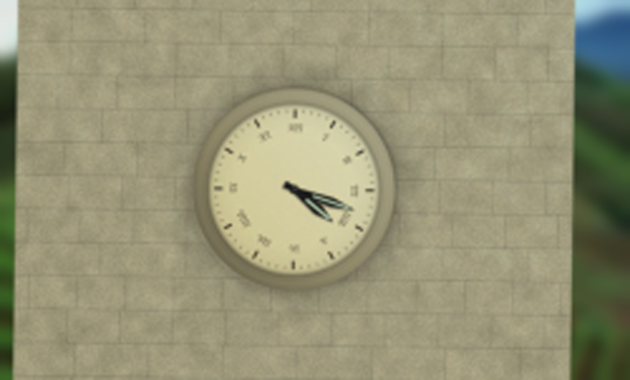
4:18
